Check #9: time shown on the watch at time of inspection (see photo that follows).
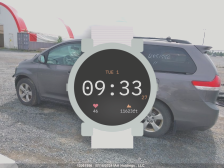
9:33
